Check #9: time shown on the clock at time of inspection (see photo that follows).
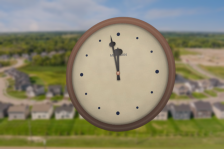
11:58
